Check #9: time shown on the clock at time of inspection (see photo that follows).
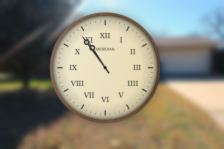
10:54
